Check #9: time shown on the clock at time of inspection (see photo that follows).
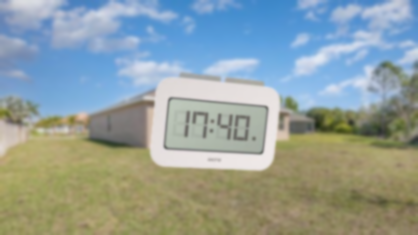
17:40
